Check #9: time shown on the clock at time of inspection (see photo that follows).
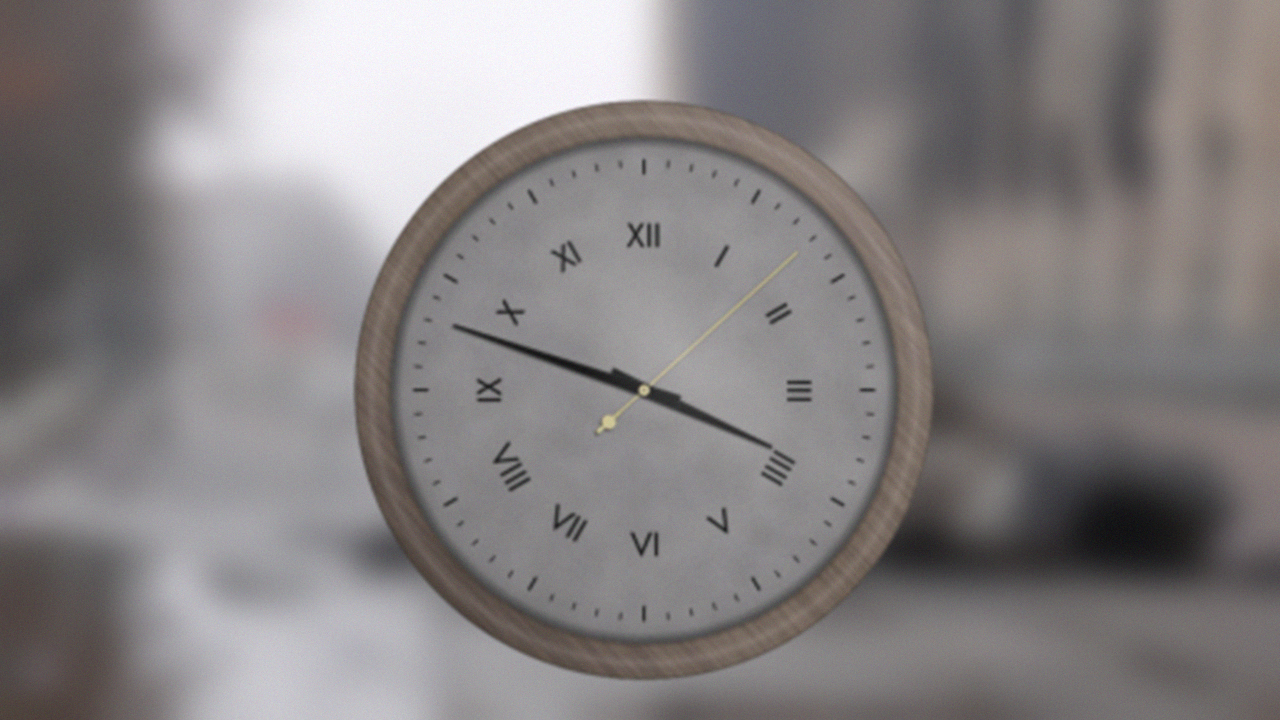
3:48:08
